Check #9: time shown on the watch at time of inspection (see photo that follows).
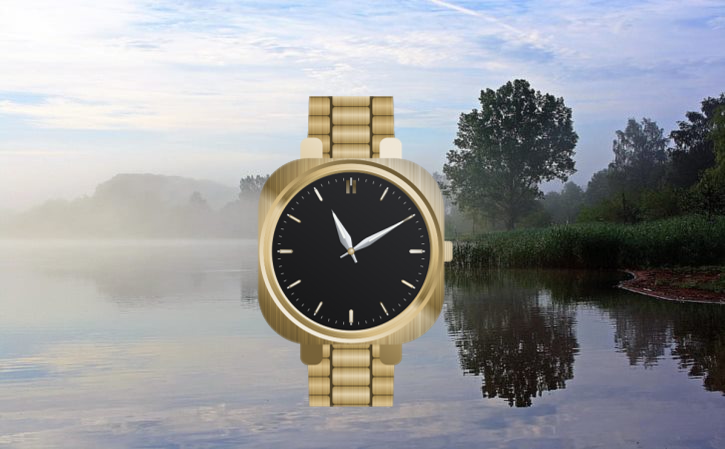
11:10
